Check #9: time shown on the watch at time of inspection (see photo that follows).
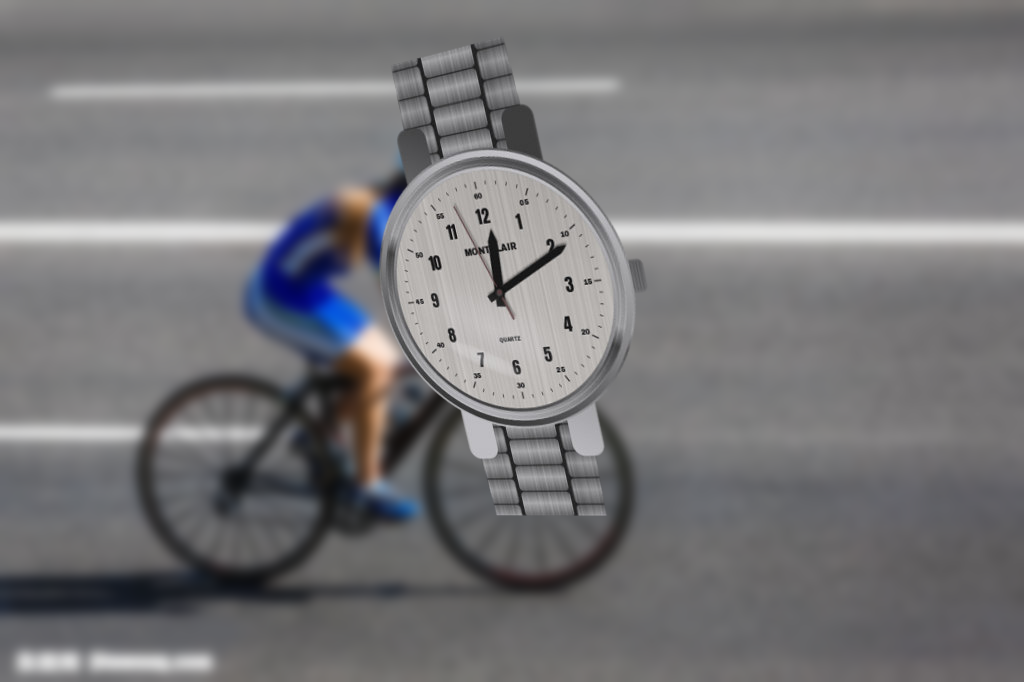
12:10:57
